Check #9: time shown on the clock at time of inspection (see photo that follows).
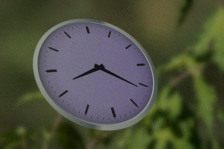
8:21
